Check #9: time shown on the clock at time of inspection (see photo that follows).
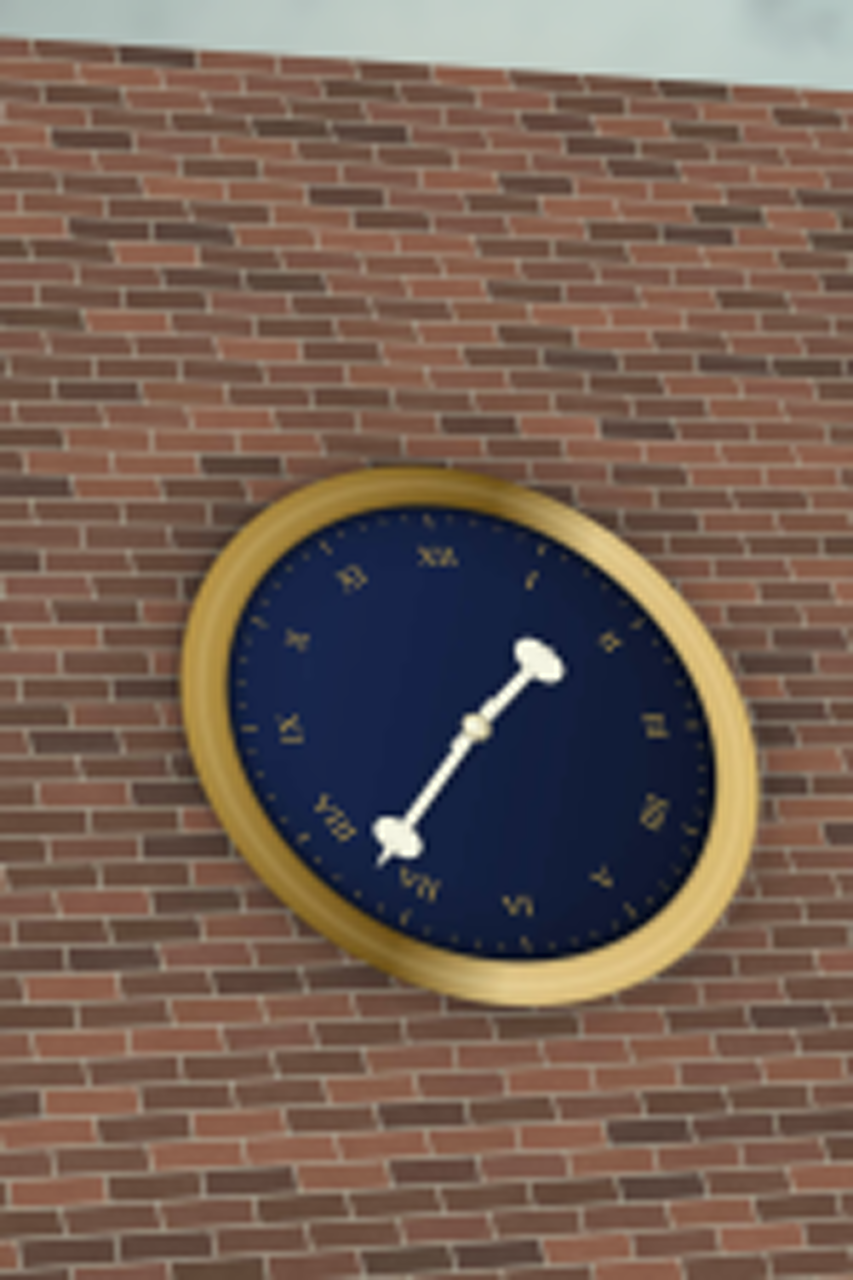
1:37
